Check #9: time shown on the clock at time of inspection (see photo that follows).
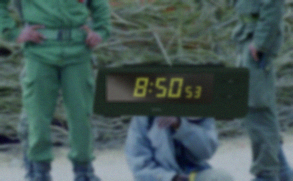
8:50
